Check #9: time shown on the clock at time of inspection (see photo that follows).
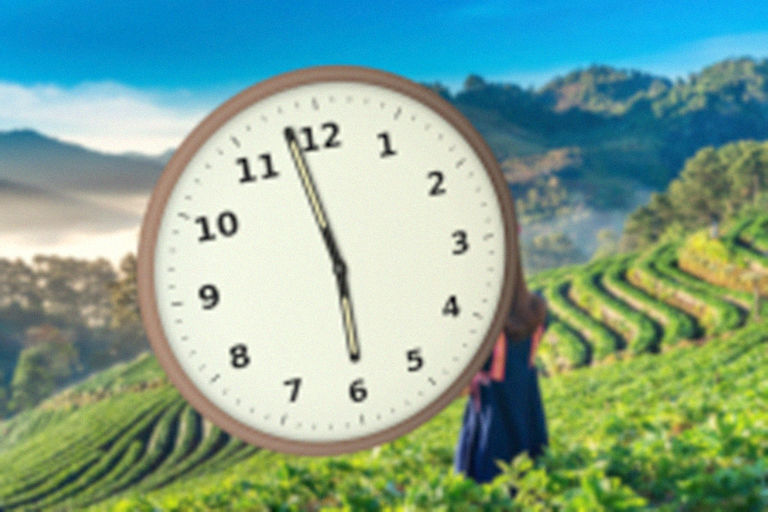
5:58
